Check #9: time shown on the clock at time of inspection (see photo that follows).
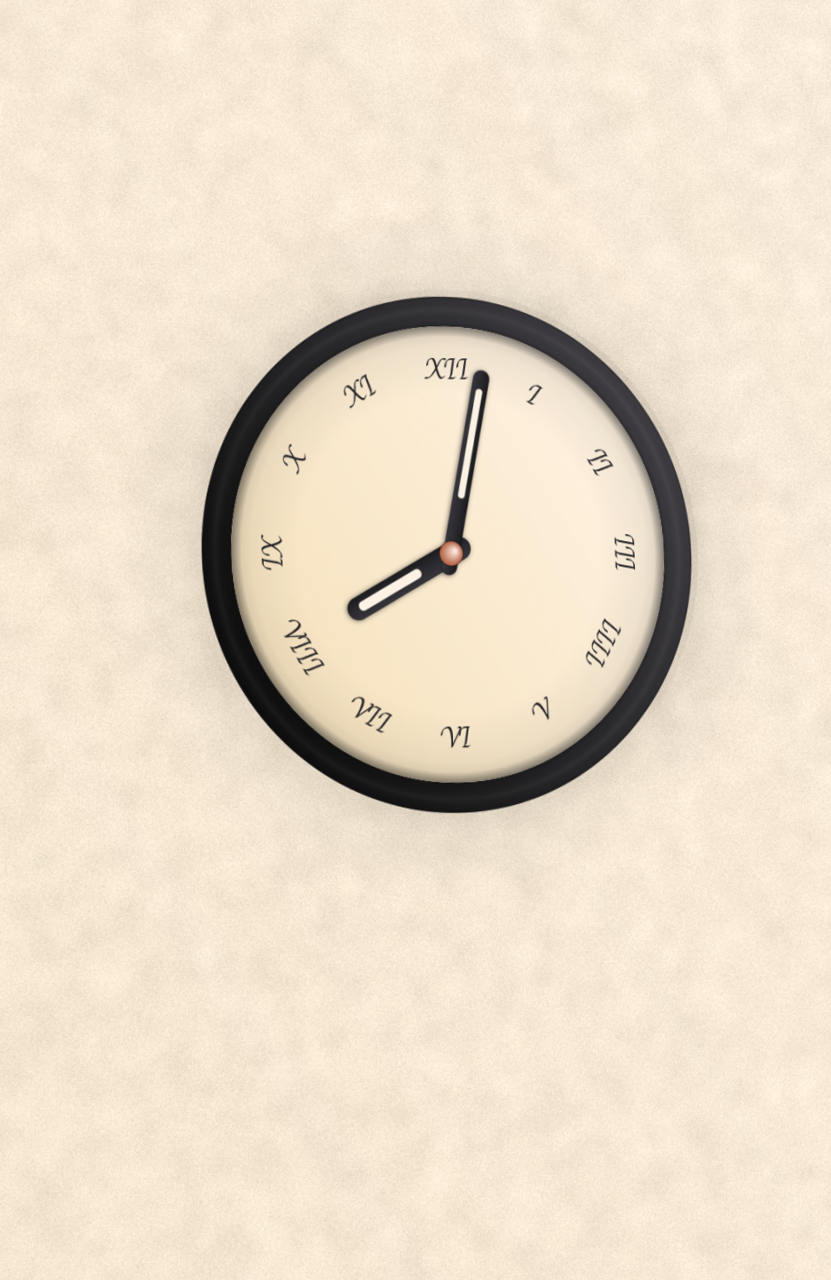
8:02
